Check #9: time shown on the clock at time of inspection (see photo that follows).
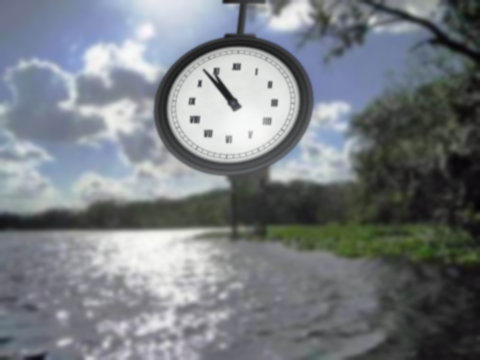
10:53
